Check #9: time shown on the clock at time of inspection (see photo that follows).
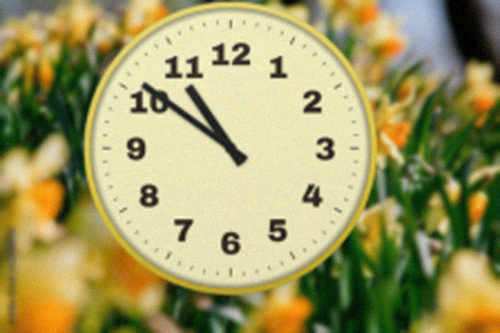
10:51
